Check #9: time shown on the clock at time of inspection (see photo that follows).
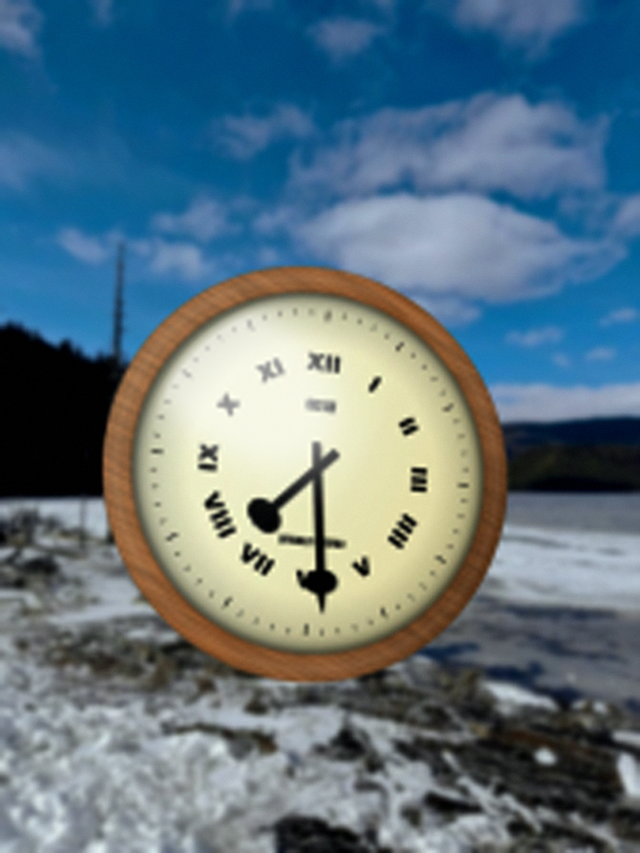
7:29
